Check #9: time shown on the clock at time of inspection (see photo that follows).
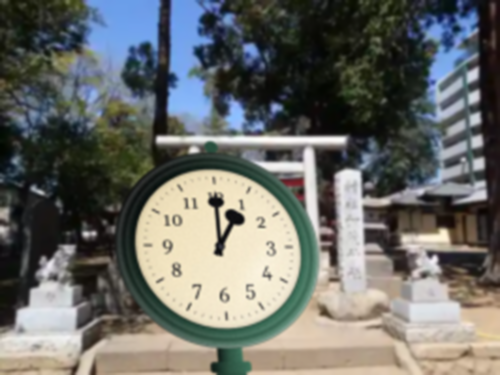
1:00
